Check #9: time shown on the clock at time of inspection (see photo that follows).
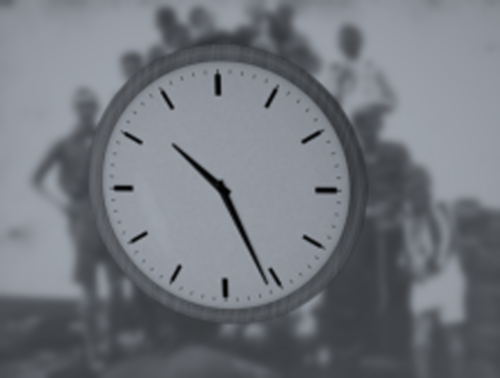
10:26
